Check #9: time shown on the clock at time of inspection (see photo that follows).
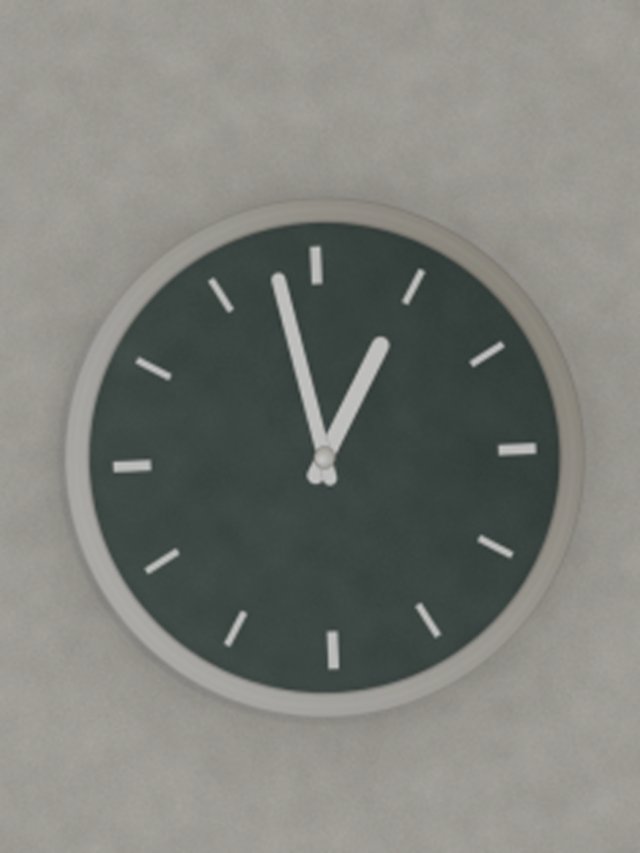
12:58
